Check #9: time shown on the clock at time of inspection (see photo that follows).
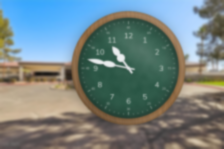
10:47
